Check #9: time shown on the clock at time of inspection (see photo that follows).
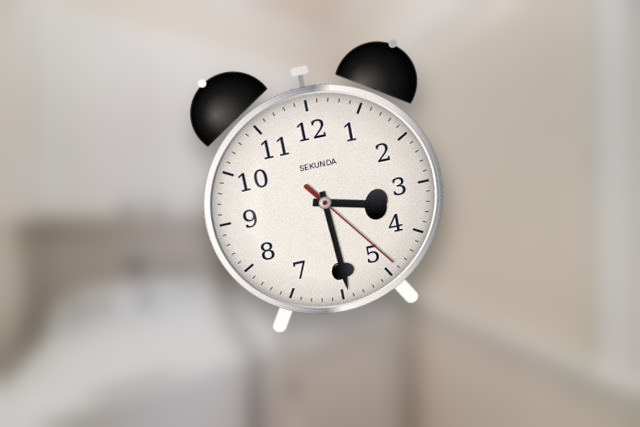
3:29:24
